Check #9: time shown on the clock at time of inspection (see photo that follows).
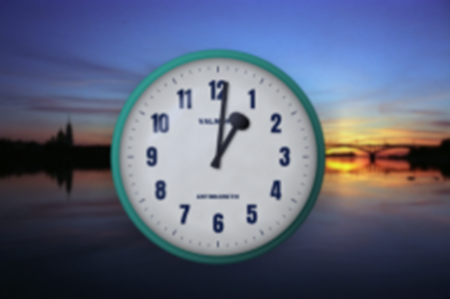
1:01
